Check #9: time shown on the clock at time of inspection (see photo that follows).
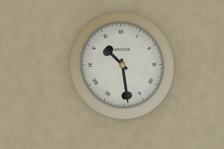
10:29
